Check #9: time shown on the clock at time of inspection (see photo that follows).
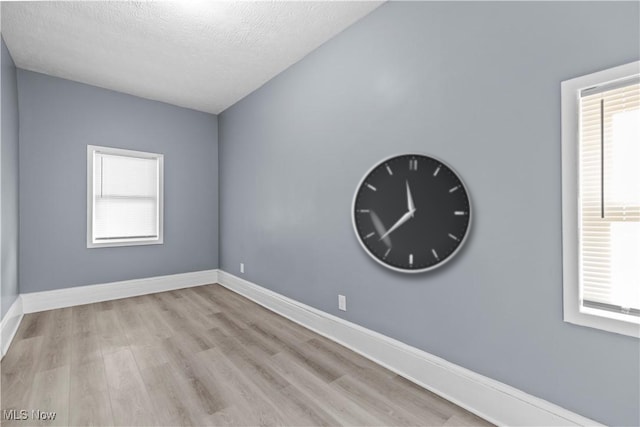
11:38
